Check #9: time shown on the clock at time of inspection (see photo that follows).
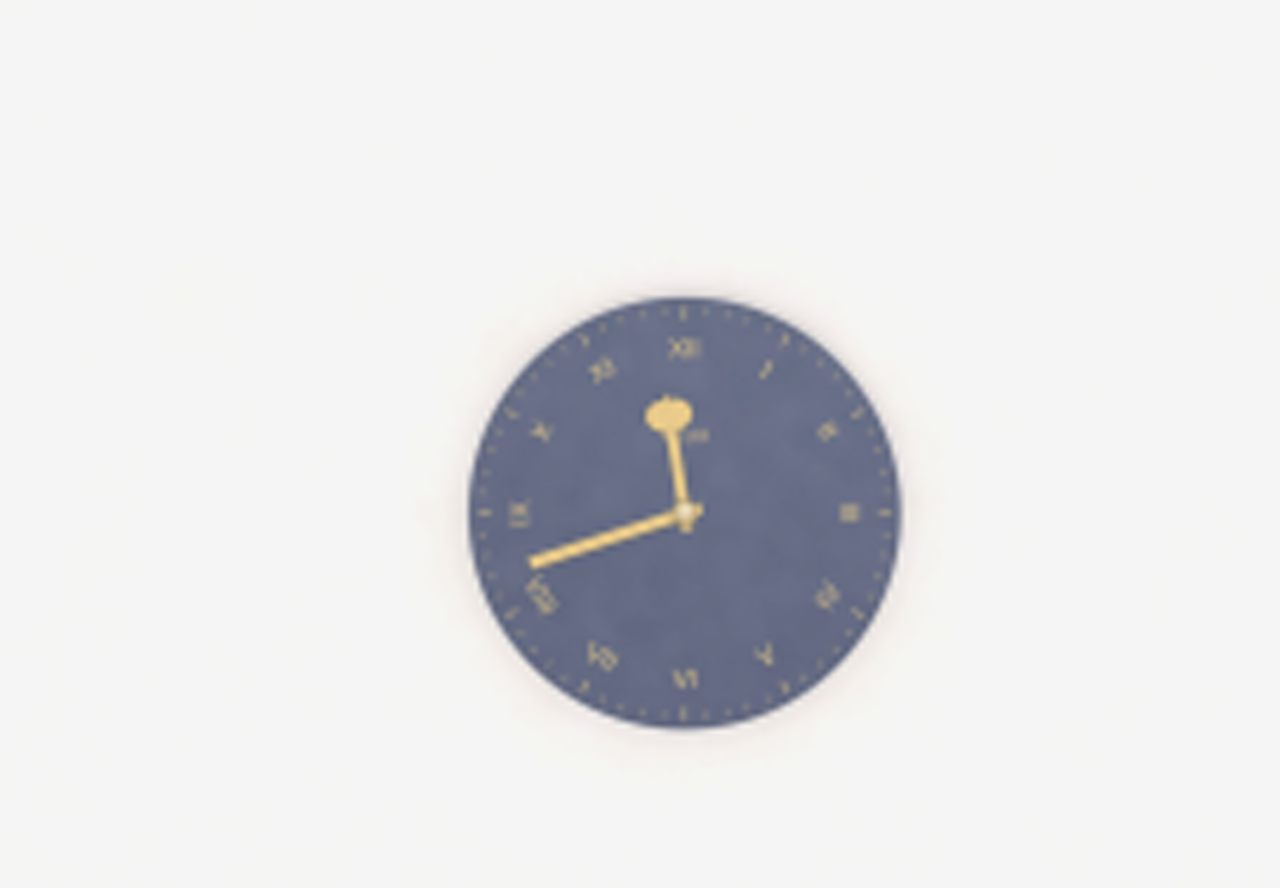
11:42
